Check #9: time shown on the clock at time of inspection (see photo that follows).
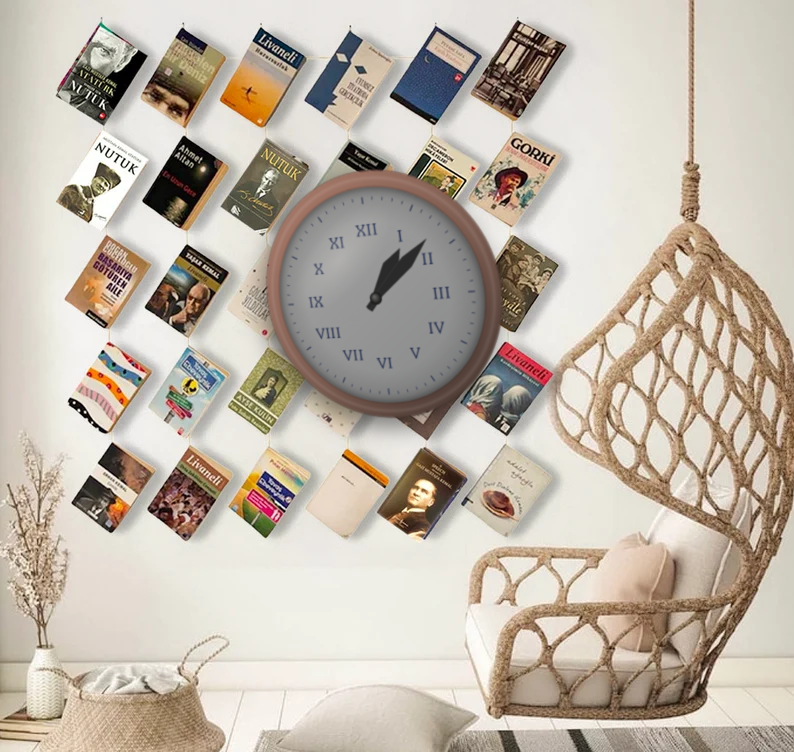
1:08
